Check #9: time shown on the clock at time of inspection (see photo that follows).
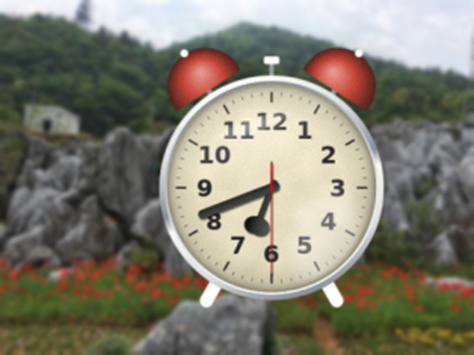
6:41:30
